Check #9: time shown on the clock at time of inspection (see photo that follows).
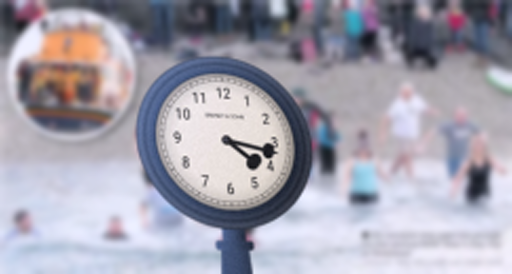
4:17
